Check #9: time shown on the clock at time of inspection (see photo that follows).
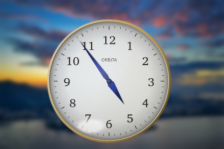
4:54
